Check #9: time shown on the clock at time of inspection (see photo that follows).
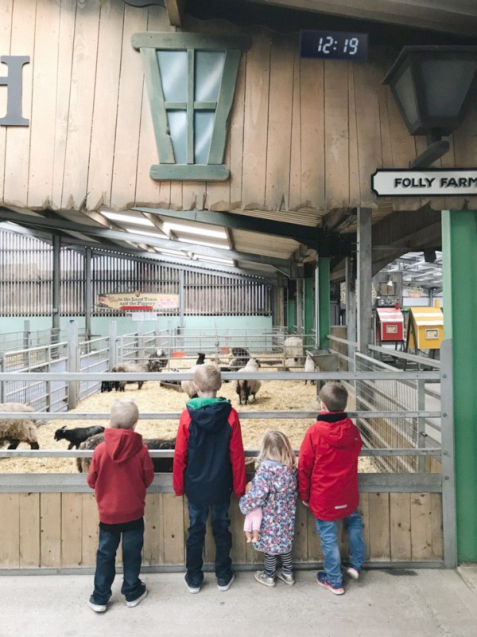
12:19
